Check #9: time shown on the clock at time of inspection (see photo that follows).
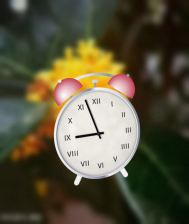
8:57
